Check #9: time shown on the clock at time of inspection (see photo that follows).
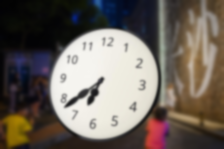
6:38
